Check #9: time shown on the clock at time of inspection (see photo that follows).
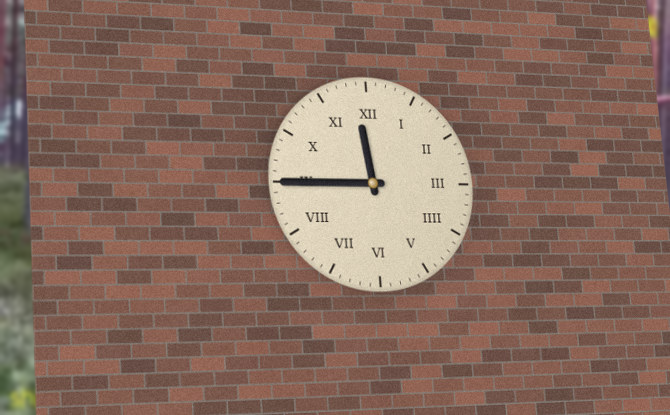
11:45
